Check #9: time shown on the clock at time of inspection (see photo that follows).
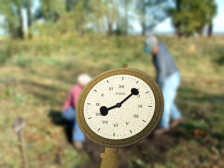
8:07
